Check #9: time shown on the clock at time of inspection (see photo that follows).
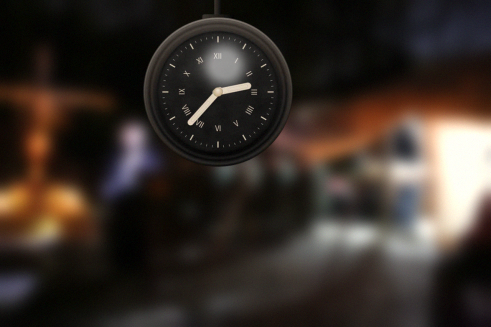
2:37
